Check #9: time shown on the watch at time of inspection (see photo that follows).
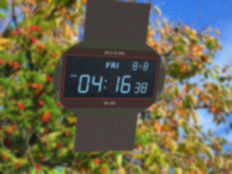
4:16:38
